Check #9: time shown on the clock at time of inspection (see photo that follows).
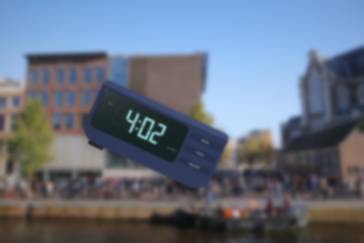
4:02
